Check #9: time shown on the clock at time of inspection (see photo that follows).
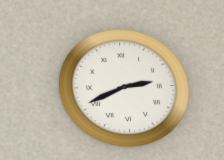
2:41
